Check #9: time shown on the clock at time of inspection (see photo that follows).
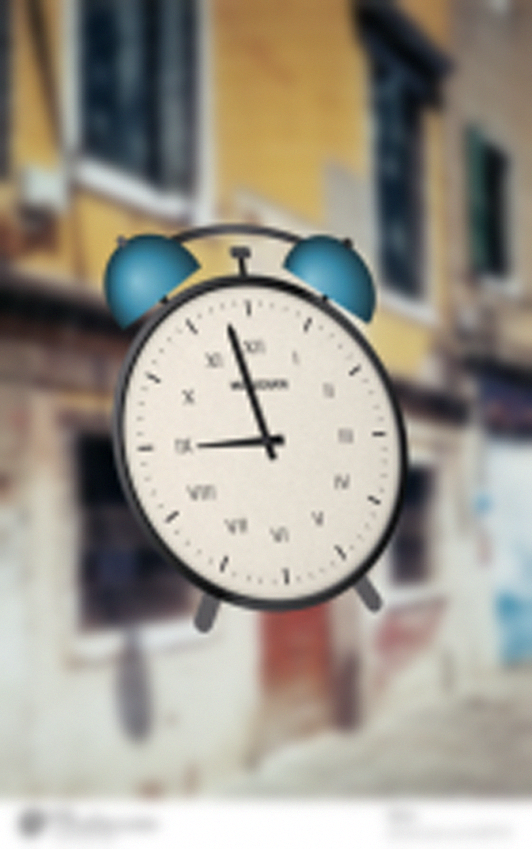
8:58
